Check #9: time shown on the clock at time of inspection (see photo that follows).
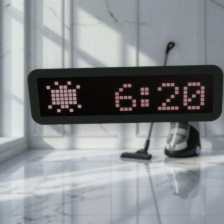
6:20
